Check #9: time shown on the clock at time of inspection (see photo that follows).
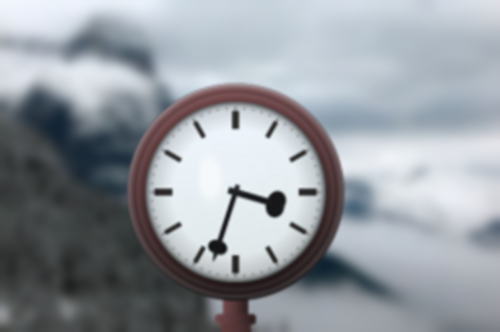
3:33
